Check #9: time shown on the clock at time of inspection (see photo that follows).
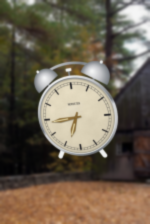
6:44
